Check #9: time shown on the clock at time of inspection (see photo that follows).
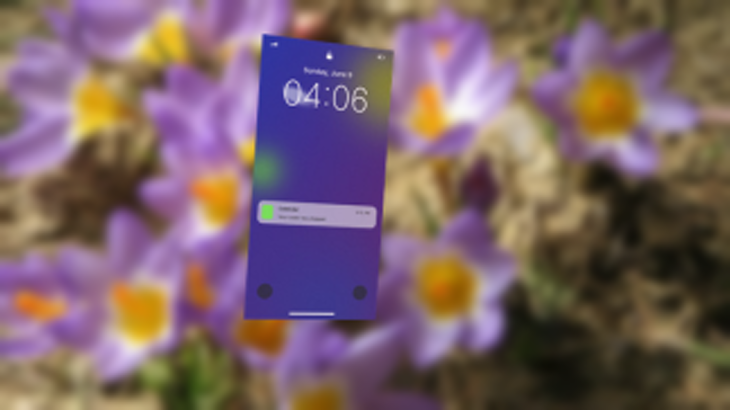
4:06
